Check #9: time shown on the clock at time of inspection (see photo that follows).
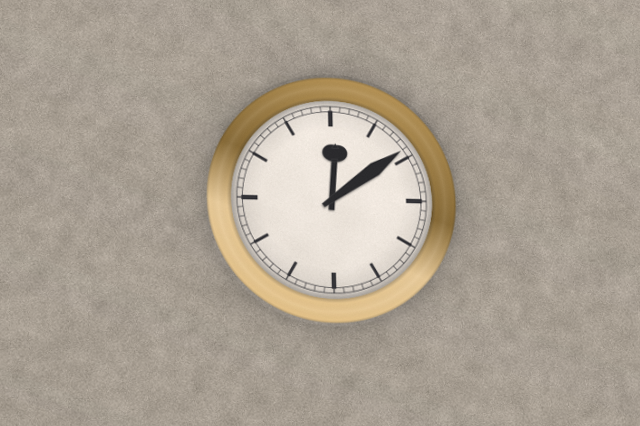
12:09
